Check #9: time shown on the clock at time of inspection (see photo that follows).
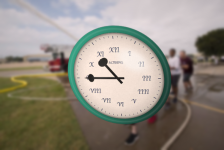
10:45
